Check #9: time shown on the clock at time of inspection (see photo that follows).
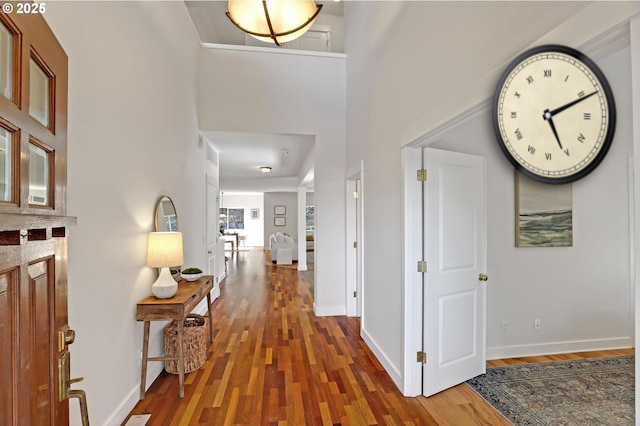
5:11
